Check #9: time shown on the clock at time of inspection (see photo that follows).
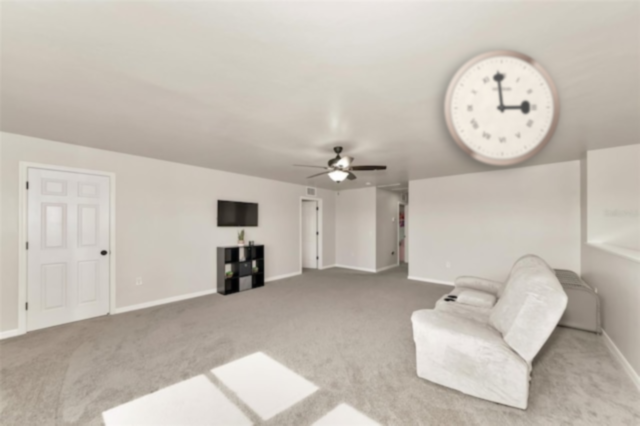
2:59
